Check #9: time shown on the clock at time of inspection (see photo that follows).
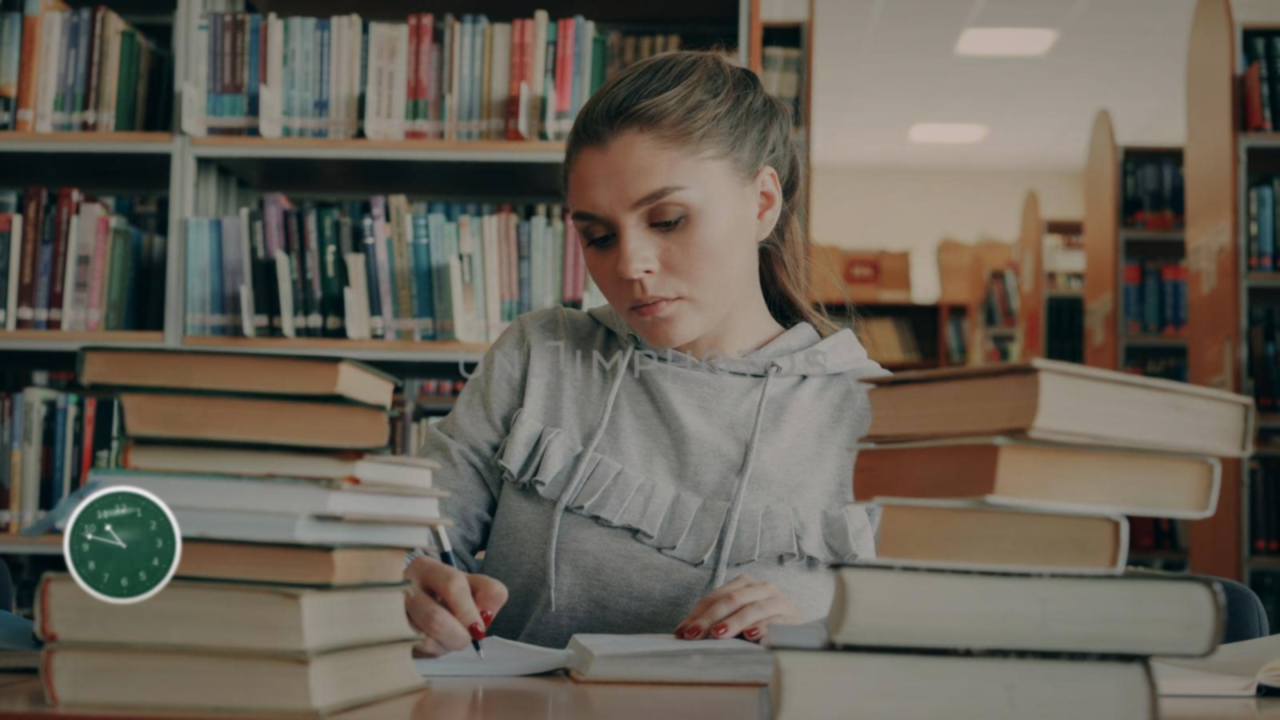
10:48
